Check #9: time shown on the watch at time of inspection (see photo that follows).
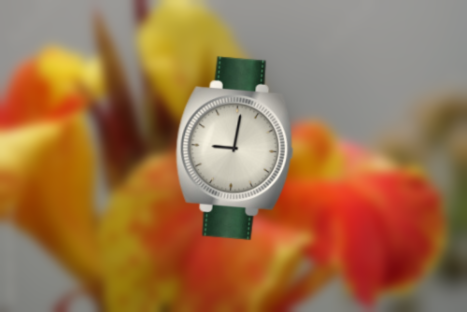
9:01
